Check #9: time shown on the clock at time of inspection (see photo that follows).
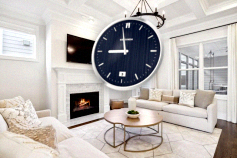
8:58
